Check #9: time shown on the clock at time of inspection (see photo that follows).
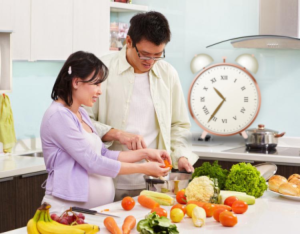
10:36
